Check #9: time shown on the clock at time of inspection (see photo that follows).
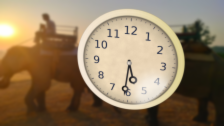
5:31
